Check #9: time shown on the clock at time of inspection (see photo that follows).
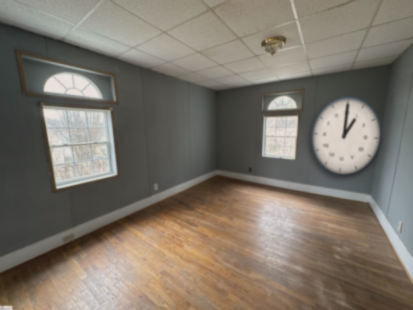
1:00
